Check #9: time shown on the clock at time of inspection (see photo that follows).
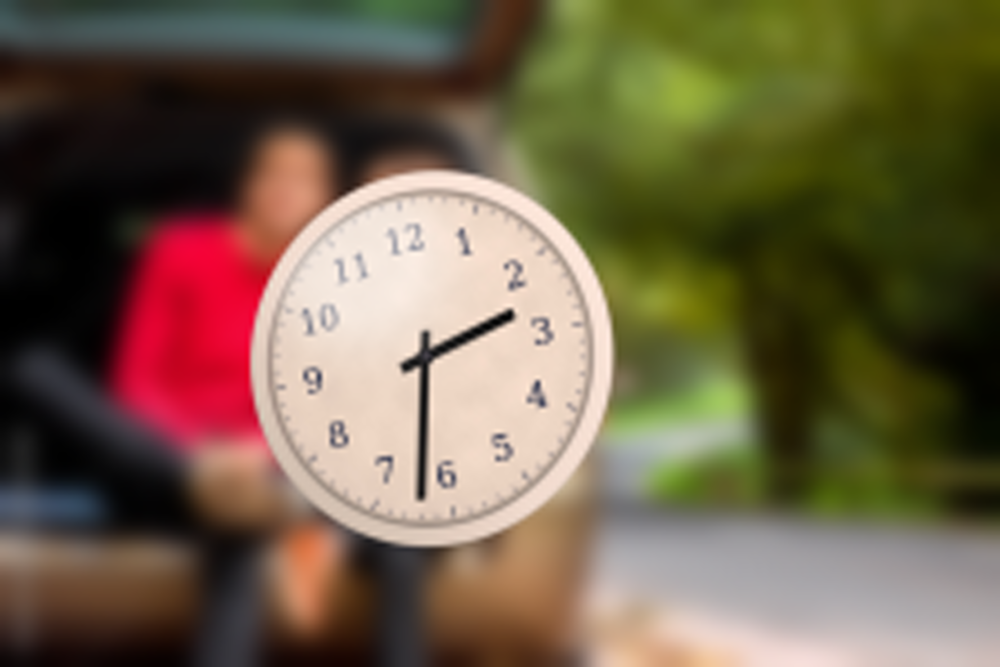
2:32
